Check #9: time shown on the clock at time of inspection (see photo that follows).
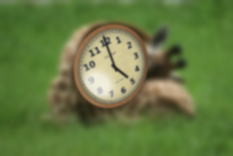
5:00
